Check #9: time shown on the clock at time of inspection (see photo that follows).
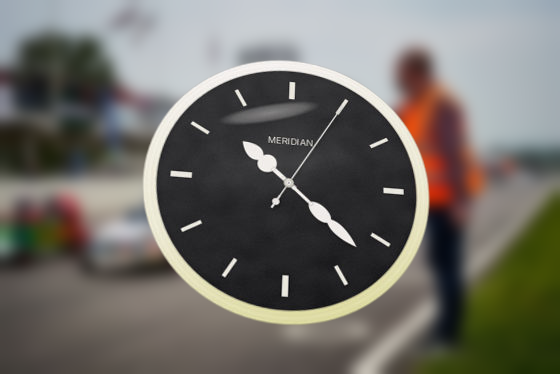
10:22:05
